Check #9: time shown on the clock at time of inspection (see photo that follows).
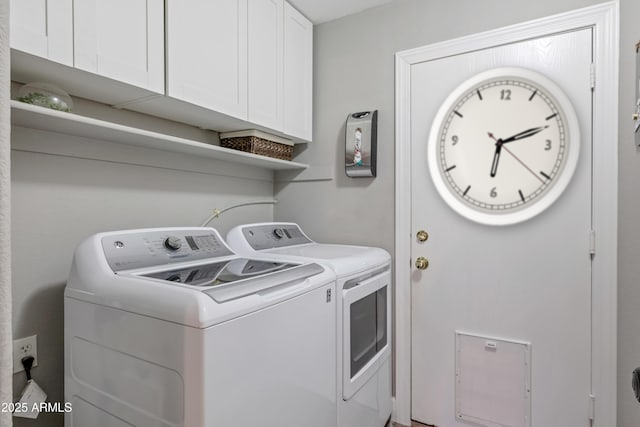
6:11:21
